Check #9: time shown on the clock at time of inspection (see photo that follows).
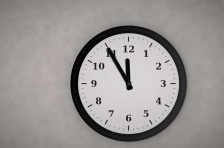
11:55
